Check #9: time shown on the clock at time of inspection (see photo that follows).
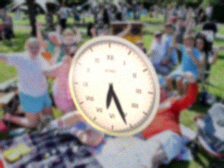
6:26
